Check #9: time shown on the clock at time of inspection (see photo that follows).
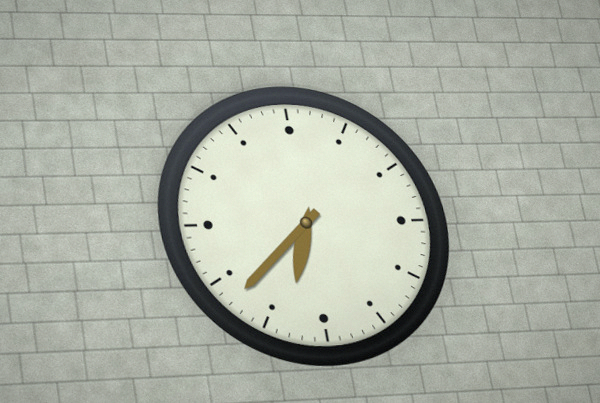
6:38
